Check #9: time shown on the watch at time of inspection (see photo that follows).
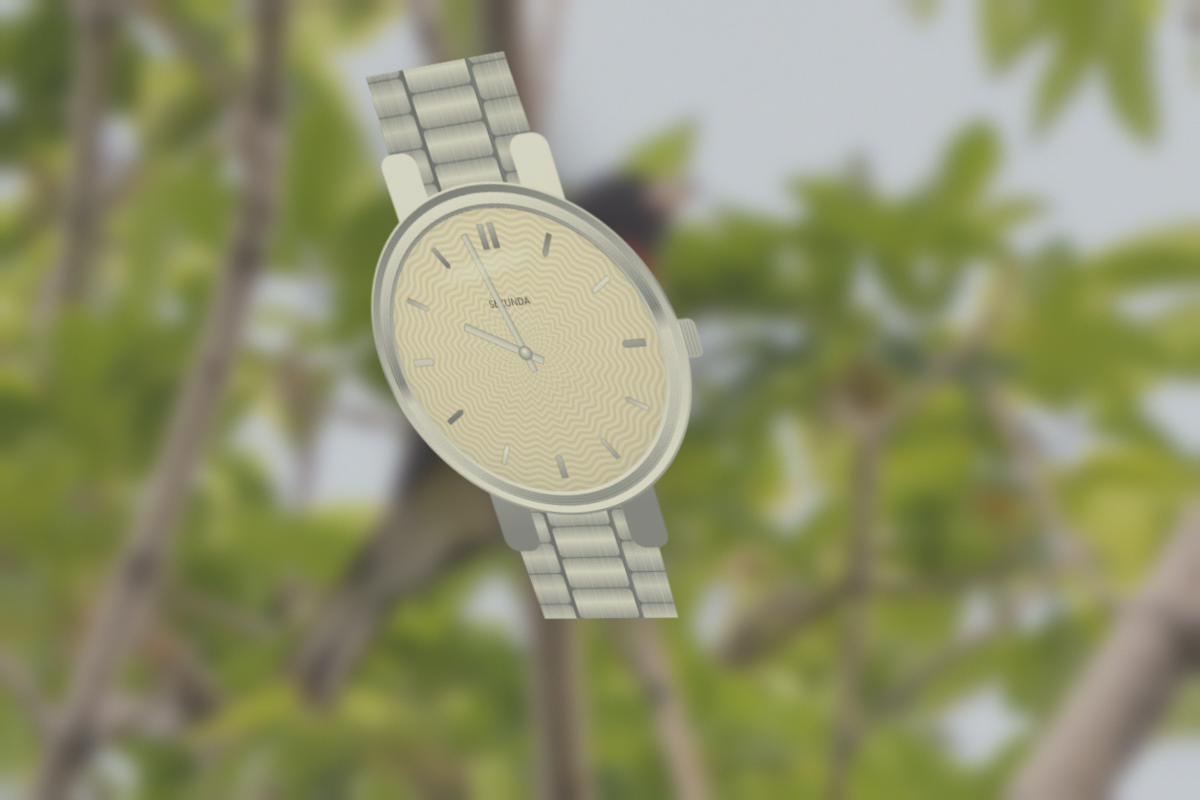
9:58
